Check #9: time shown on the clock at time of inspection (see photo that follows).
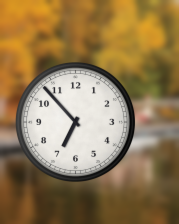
6:53
